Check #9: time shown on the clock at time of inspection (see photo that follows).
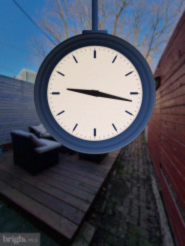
9:17
